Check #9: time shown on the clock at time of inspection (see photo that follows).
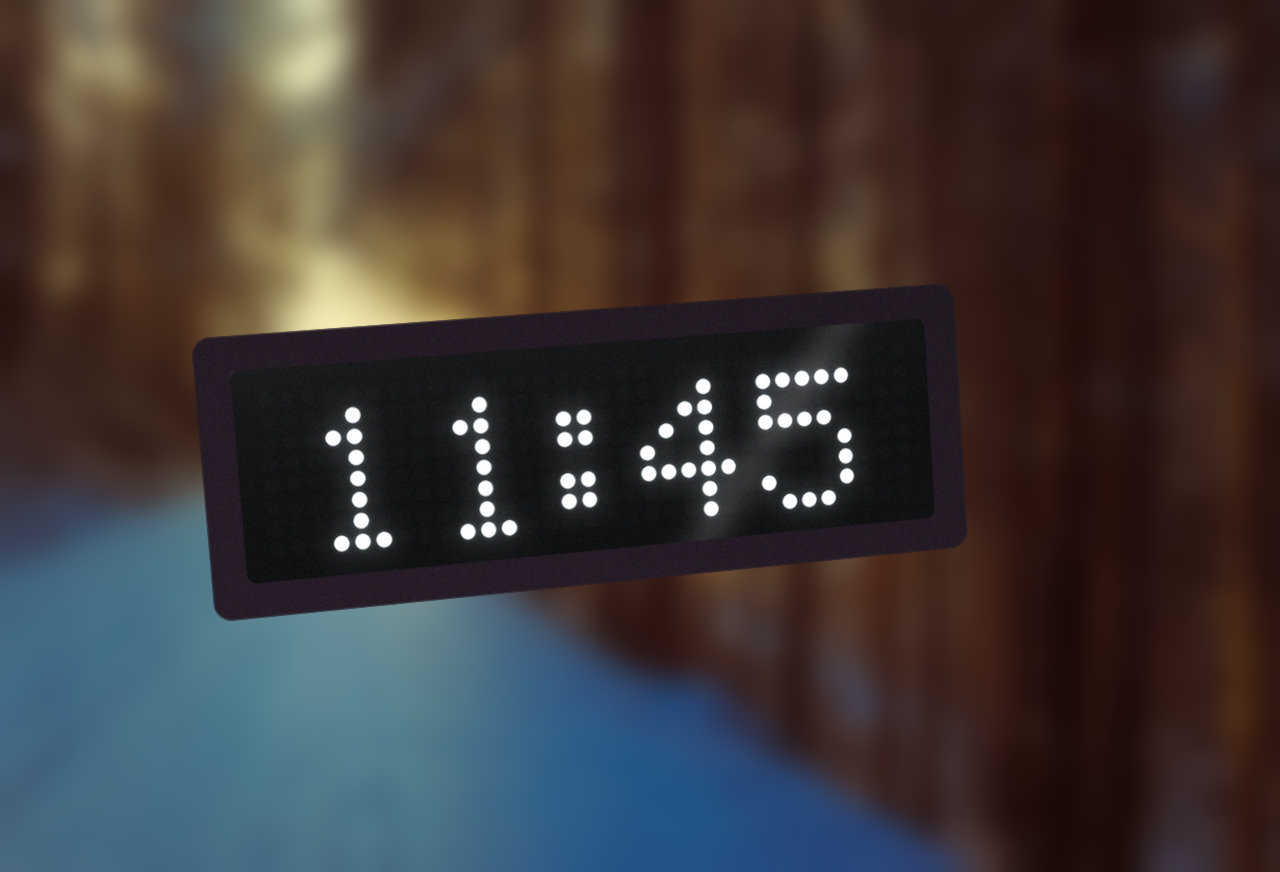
11:45
